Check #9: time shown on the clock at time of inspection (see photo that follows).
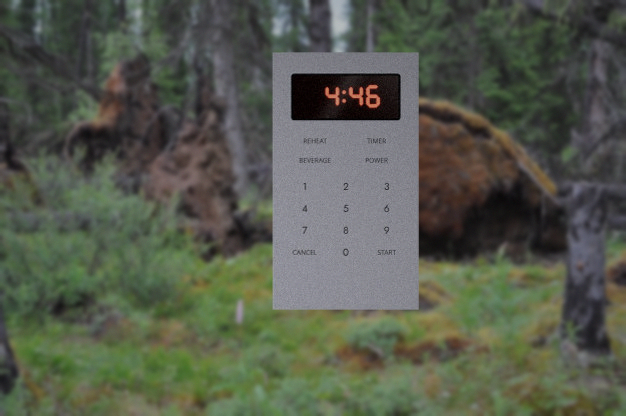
4:46
